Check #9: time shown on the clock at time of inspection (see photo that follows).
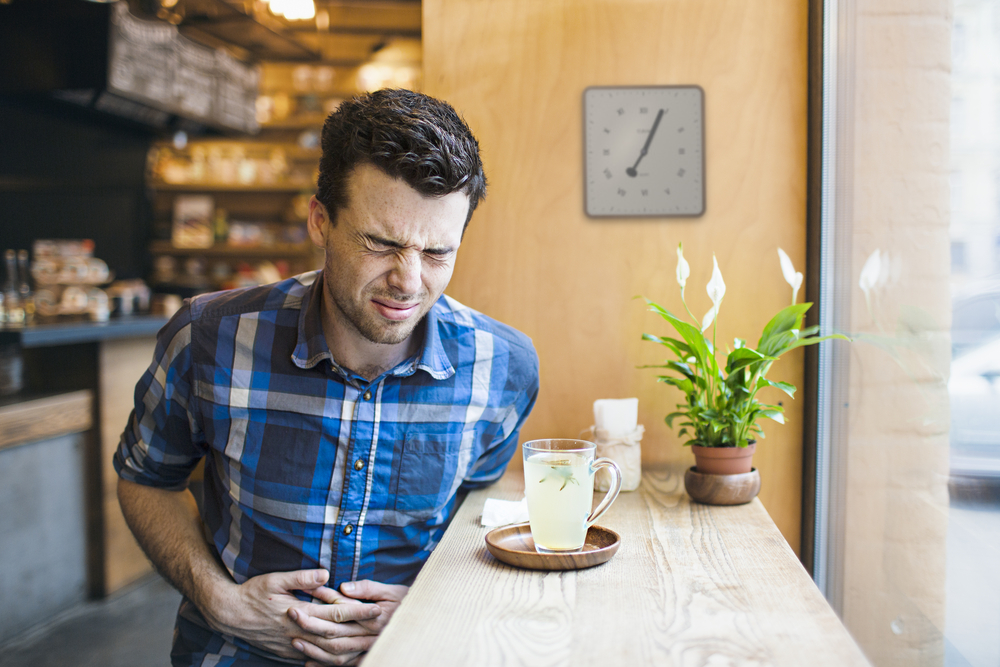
7:04
